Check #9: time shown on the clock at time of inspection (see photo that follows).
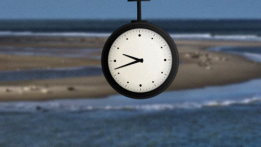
9:42
